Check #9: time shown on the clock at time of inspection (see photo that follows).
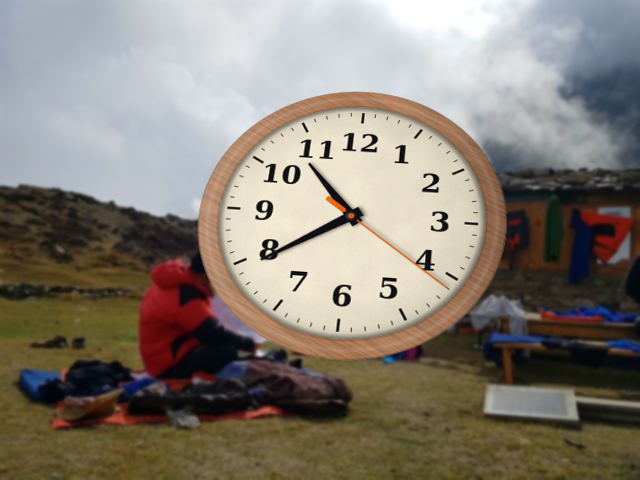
10:39:21
